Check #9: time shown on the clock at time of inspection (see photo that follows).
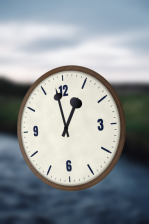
12:58
